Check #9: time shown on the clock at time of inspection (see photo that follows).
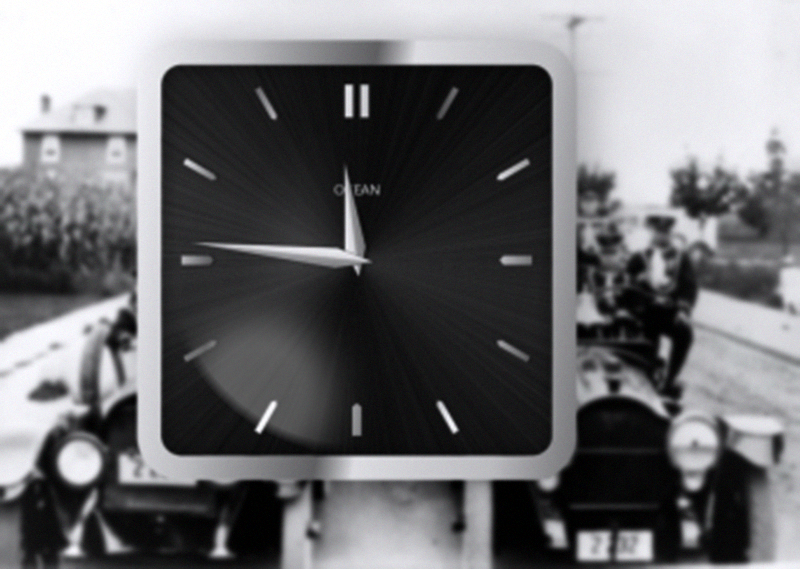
11:46
